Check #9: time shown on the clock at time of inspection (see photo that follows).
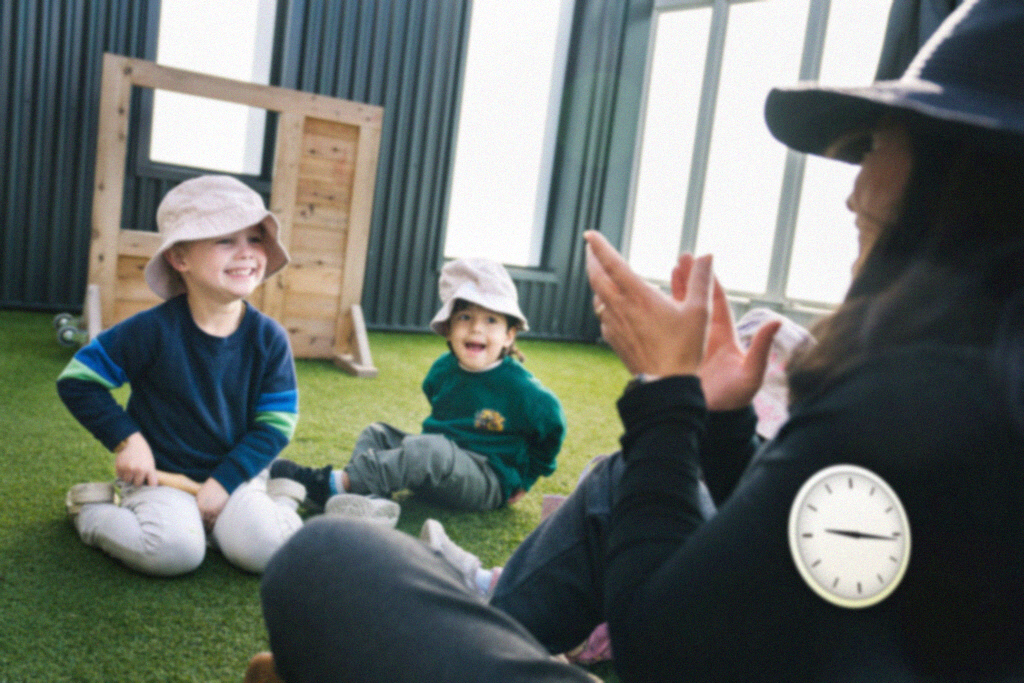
9:16
